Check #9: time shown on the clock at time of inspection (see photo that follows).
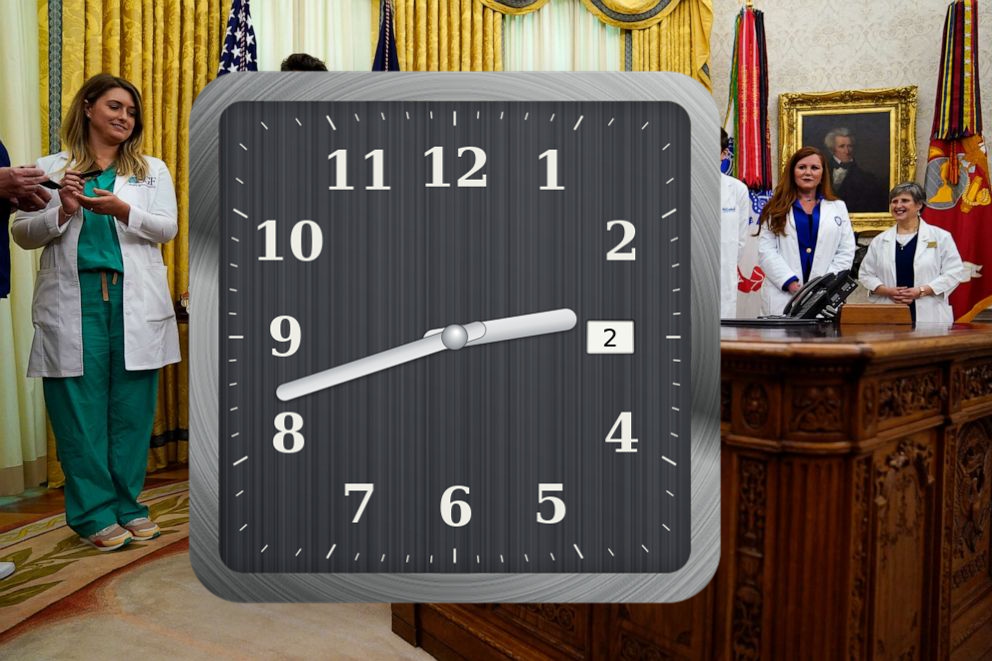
2:42
